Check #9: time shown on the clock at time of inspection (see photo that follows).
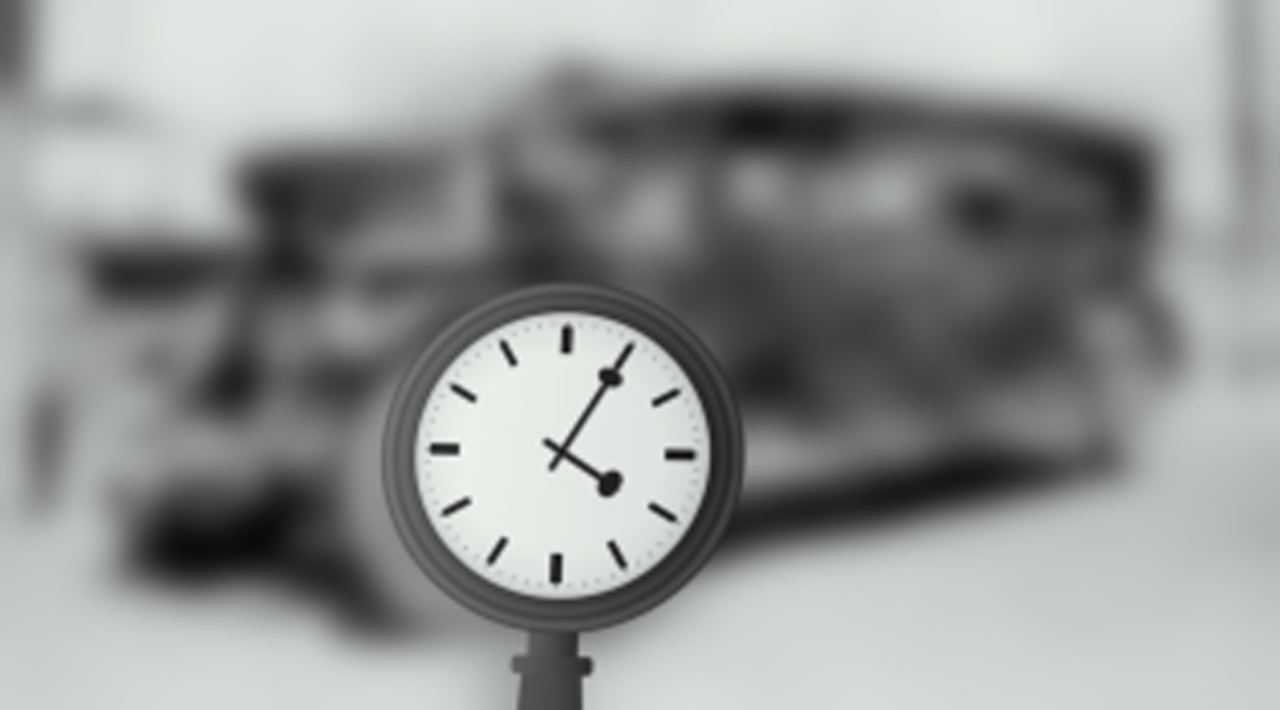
4:05
